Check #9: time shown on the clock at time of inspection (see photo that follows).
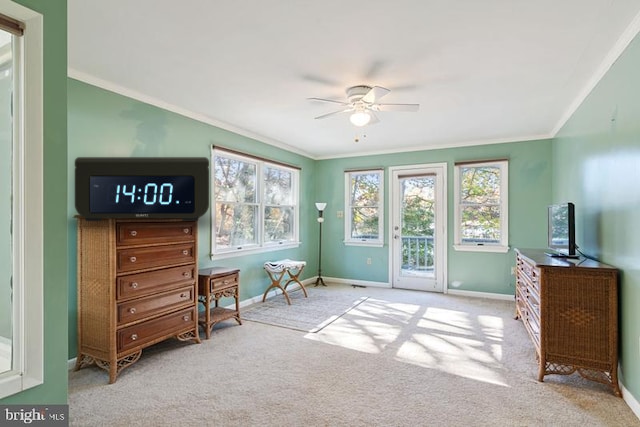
14:00
